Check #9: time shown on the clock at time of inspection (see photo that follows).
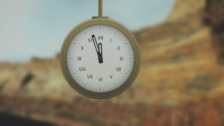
11:57
